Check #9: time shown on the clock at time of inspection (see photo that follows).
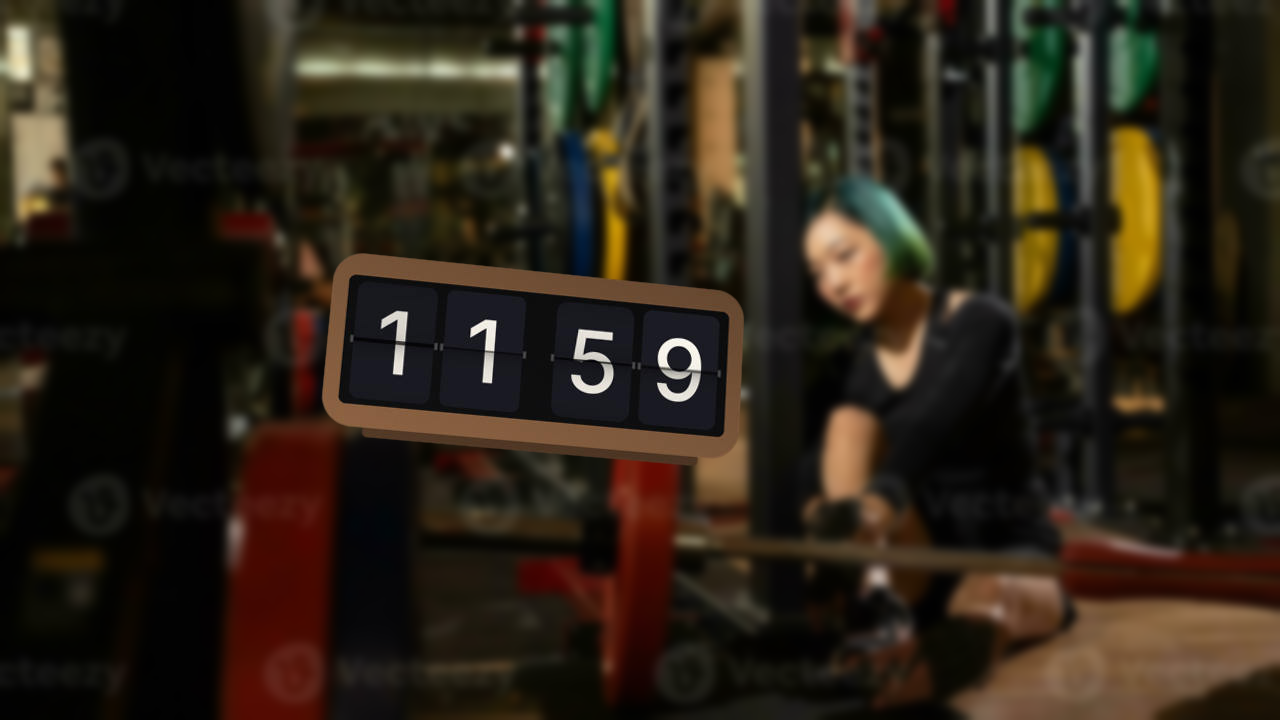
11:59
